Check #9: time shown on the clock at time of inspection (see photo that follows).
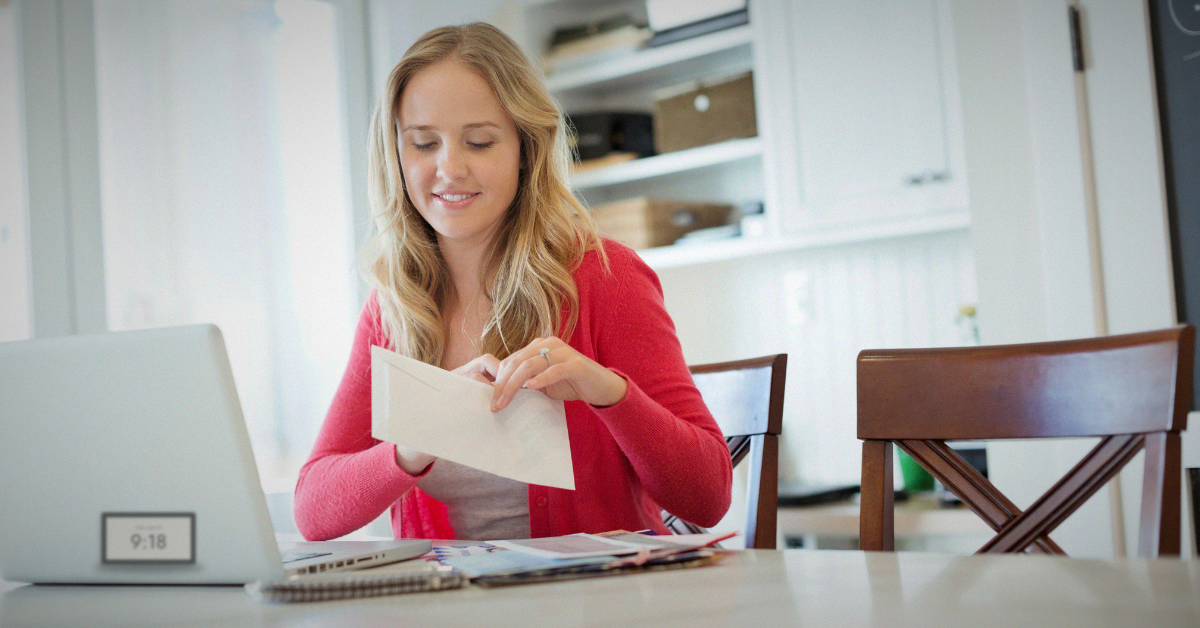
9:18
